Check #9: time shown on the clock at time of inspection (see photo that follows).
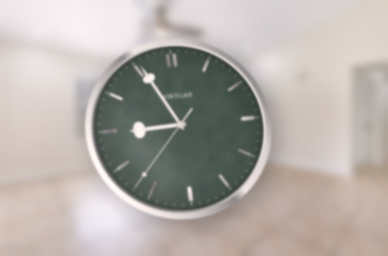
8:55:37
